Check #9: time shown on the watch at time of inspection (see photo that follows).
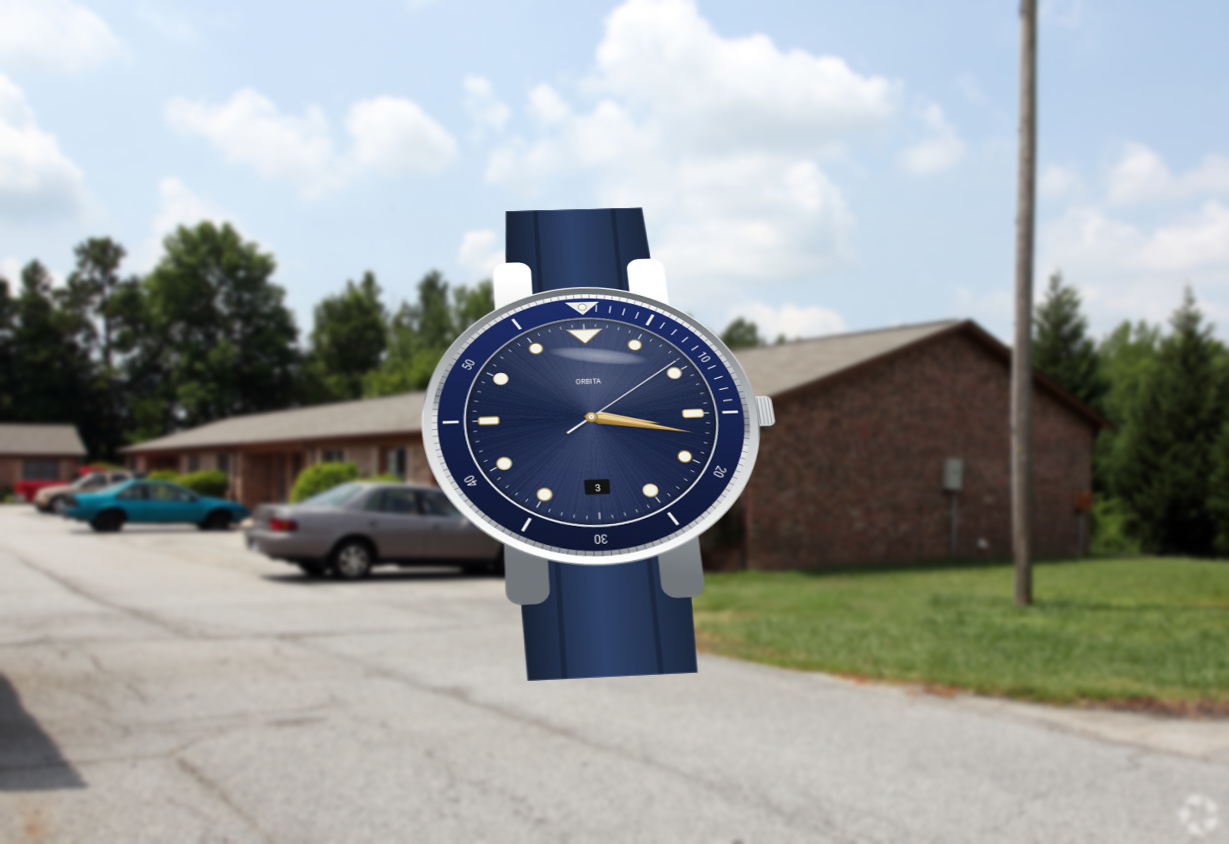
3:17:09
